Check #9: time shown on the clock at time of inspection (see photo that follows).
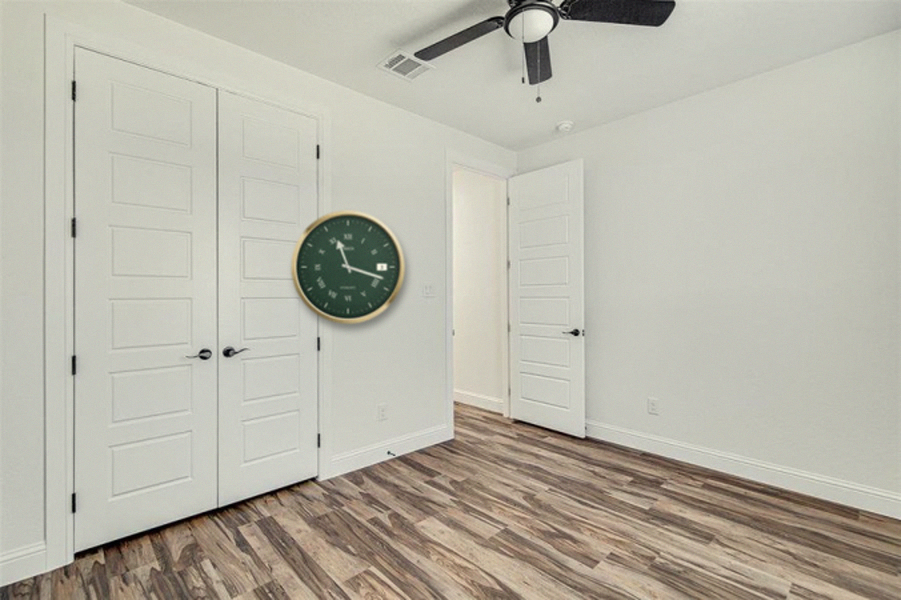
11:18
